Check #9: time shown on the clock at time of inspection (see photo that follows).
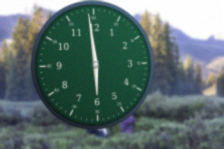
5:59
